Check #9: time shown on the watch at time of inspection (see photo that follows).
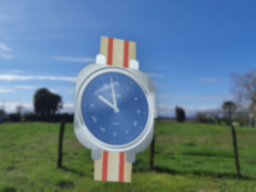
9:58
